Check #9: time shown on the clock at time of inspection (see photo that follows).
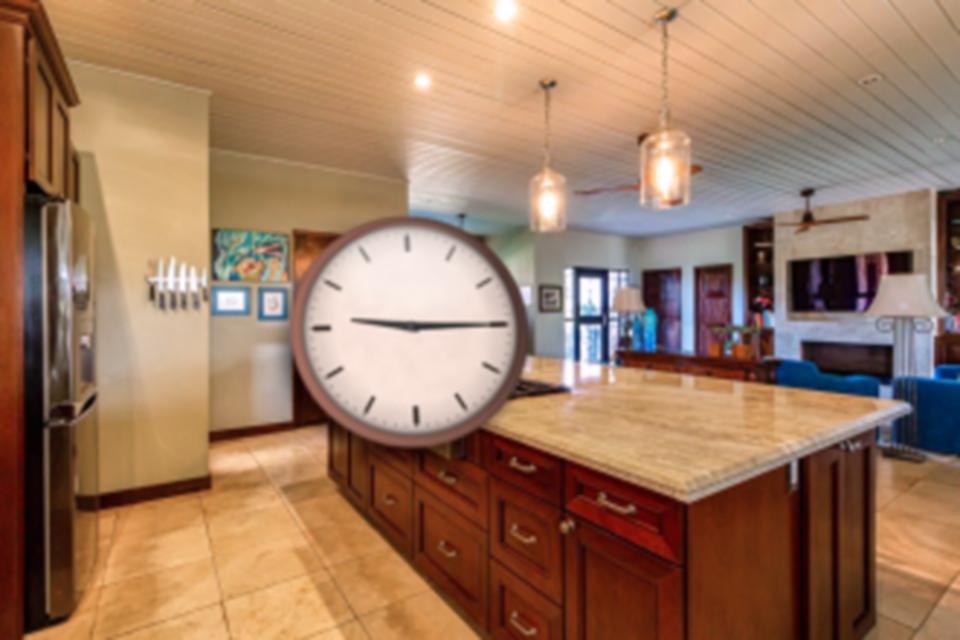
9:15
